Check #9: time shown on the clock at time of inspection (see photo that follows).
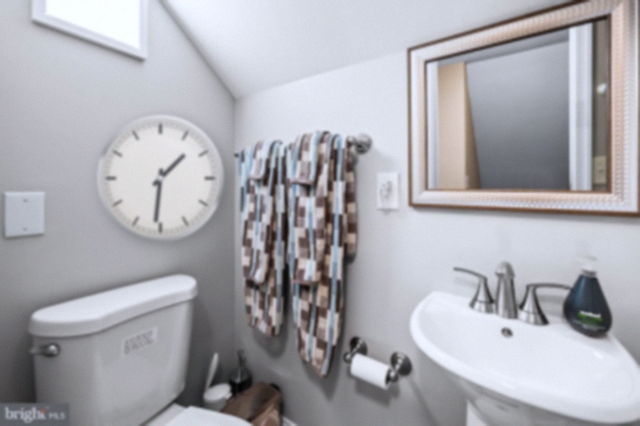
1:31
